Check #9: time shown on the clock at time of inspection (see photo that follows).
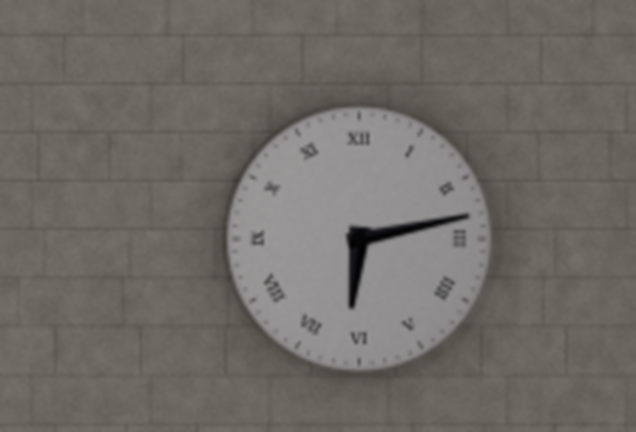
6:13
